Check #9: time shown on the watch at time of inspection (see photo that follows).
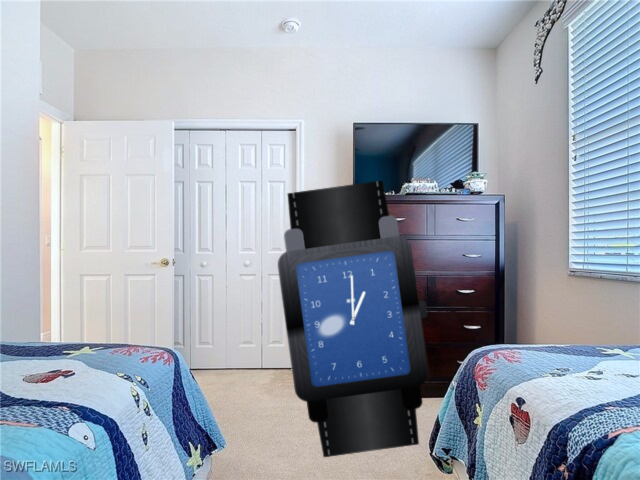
1:01
